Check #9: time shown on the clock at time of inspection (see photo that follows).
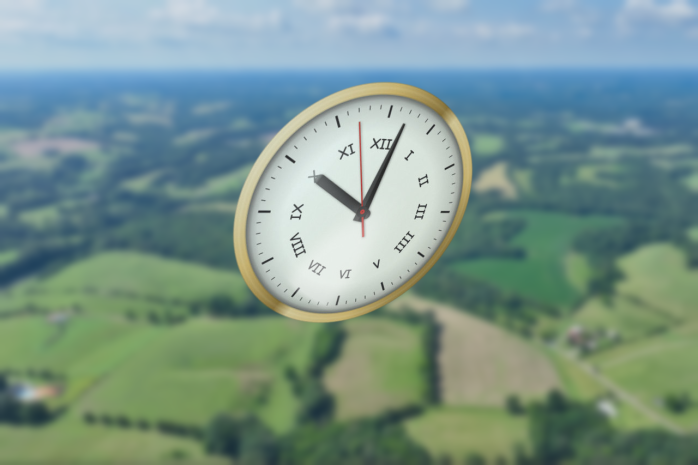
10:01:57
